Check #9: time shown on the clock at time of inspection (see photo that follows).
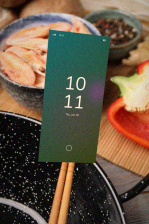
10:11
